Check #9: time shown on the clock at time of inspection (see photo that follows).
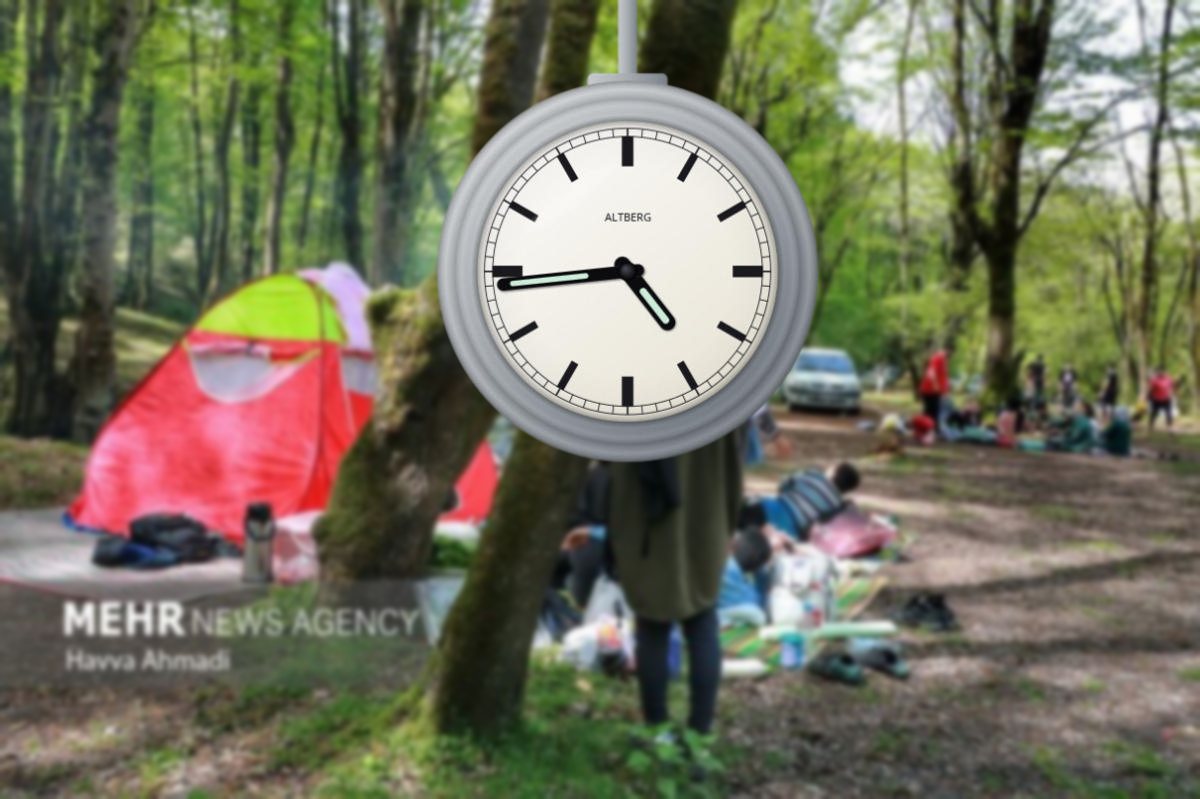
4:44
